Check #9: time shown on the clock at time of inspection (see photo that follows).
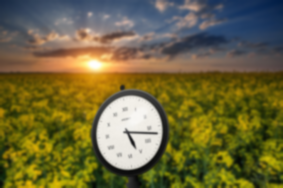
5:17
